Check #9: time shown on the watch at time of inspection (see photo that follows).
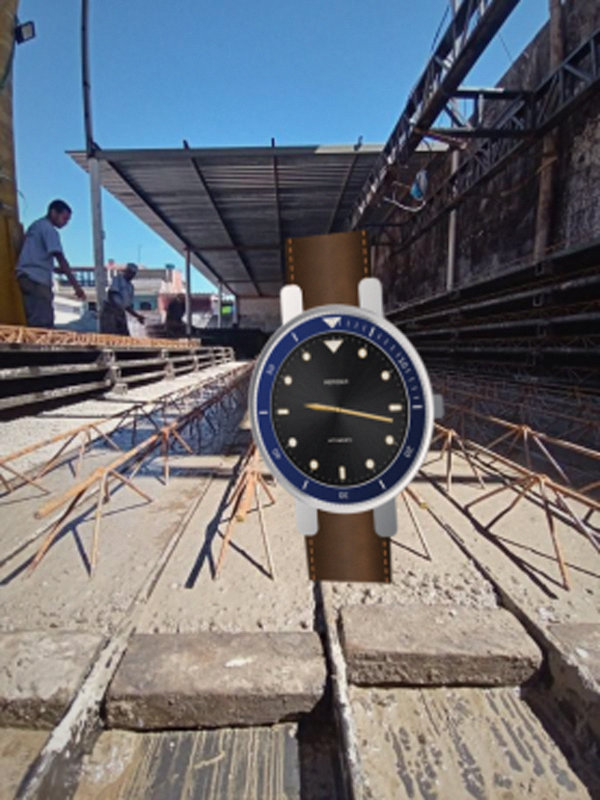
9:17
